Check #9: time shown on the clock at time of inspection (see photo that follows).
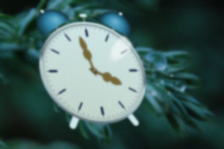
3:58
